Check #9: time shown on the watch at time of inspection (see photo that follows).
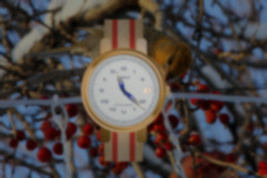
11:22
